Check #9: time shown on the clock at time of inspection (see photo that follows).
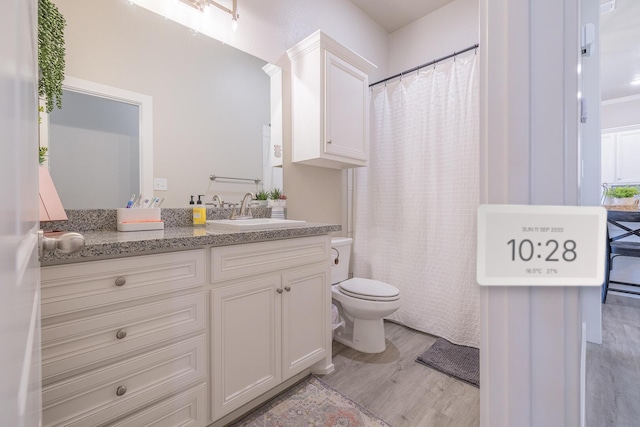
10:28
